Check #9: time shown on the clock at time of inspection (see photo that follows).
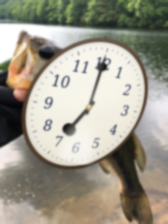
7:00
